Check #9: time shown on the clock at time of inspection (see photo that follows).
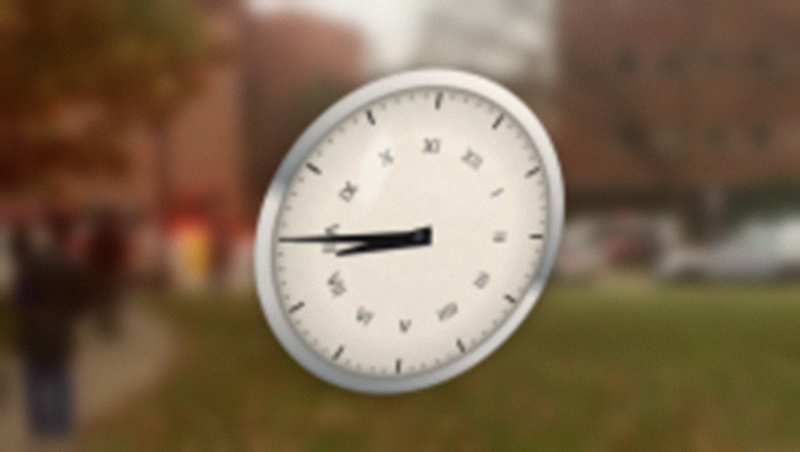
7:40
